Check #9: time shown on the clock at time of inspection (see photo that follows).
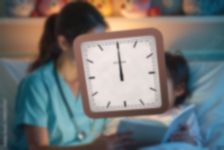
12:00
